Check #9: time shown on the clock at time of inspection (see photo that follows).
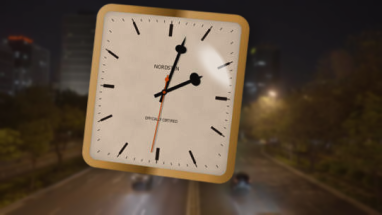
2:02:31
